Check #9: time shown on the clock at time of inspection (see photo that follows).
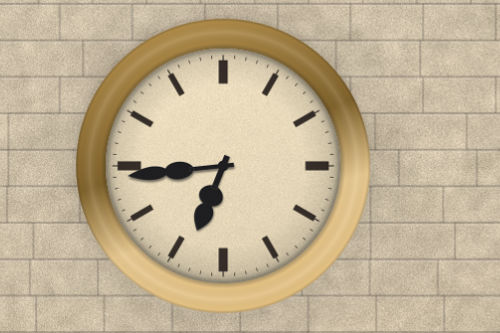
6:44
